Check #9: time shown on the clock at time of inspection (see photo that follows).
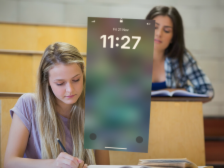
11:27
